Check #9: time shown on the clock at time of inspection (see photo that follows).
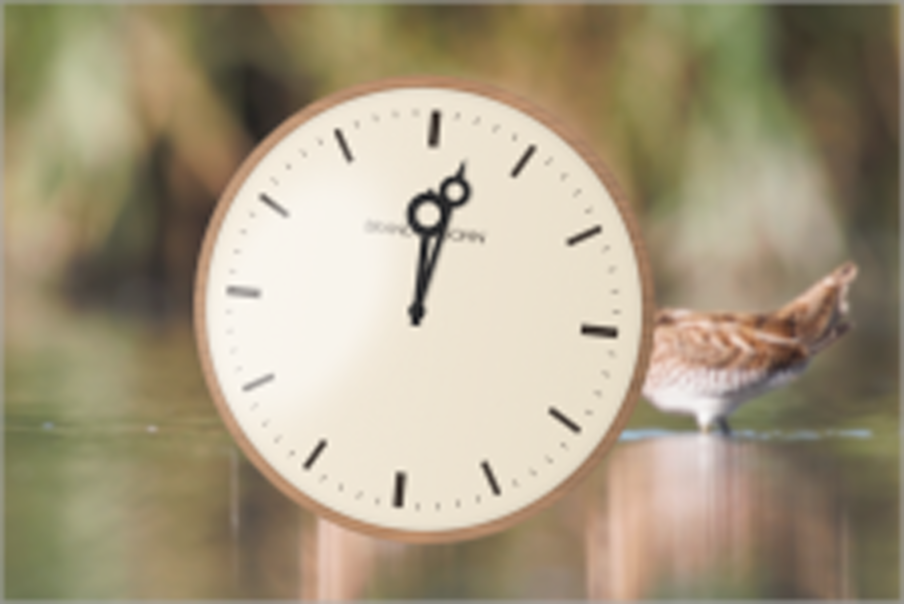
12:02
